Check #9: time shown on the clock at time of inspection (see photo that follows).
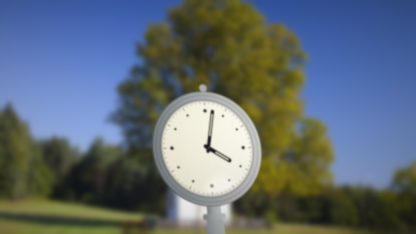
4:02
